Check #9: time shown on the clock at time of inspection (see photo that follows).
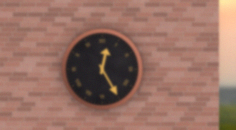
12:25
